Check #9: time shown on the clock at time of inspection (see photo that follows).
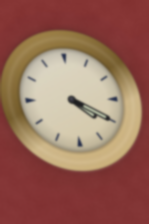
4:20
